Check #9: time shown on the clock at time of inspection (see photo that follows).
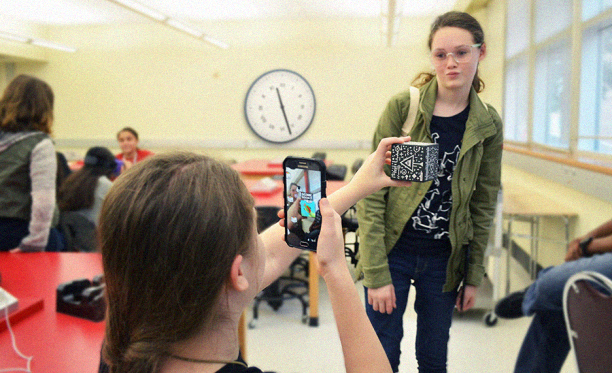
11:27
